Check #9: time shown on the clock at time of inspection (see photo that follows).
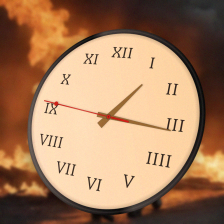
1:15:46
